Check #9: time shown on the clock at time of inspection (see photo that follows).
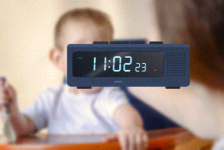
11:02:23
